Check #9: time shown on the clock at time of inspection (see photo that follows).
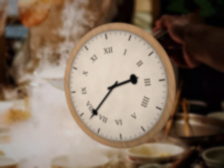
2:38
